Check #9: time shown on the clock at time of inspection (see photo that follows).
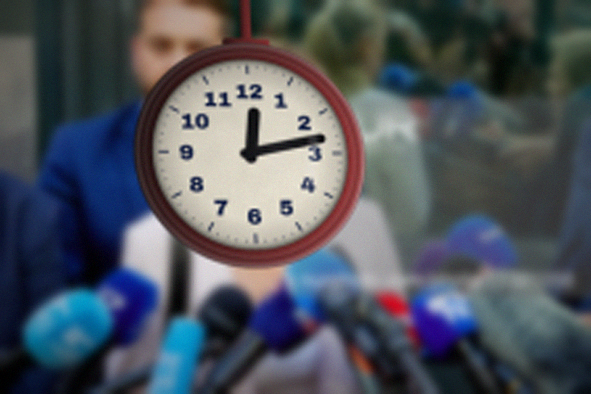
12:13
